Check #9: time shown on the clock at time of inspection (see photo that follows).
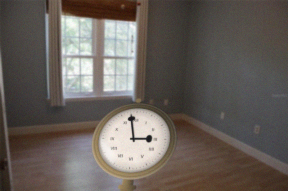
2:58
